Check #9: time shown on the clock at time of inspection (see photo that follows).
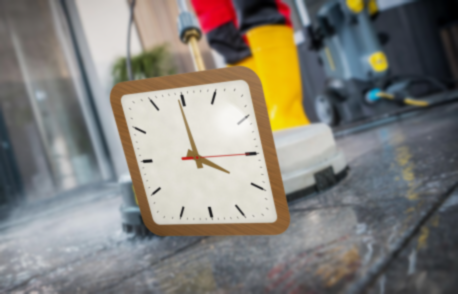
3:59:15
